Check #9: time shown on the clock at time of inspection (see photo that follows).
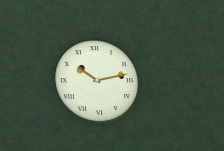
10:13
